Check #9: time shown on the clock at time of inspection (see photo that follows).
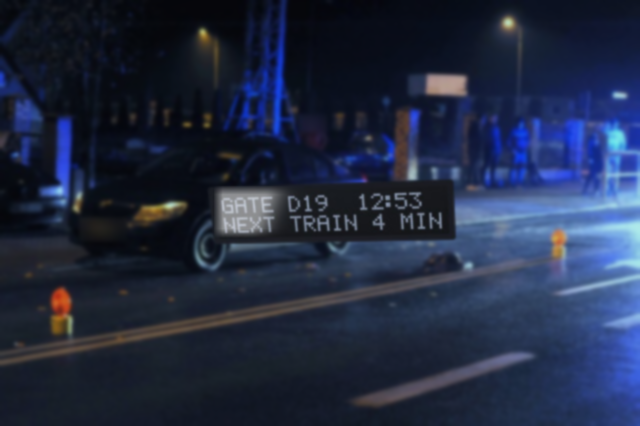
12:53
